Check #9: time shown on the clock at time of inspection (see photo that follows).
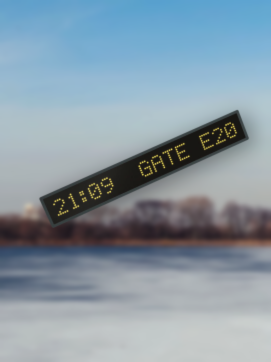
21:09
